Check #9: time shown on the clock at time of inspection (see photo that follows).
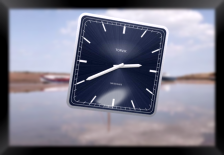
2:40
